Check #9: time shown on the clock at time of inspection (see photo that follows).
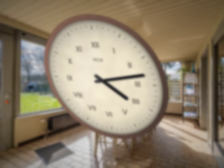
4:13
